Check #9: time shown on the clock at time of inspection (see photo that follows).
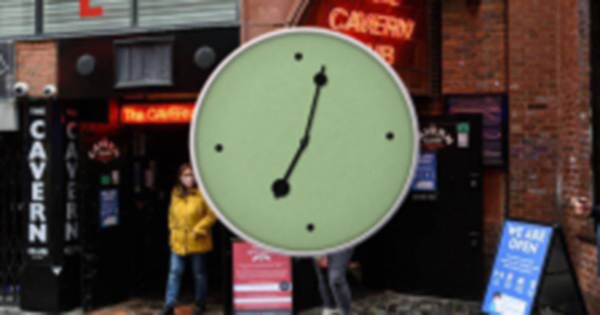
7:03
